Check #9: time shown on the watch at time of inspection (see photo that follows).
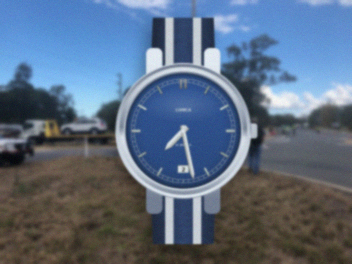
7:28
